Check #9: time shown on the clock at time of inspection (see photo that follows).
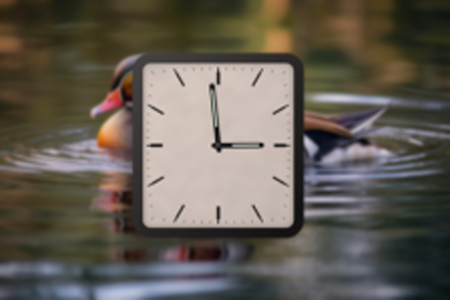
2:59
